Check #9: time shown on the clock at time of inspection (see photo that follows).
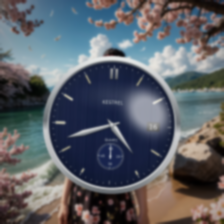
4:42
